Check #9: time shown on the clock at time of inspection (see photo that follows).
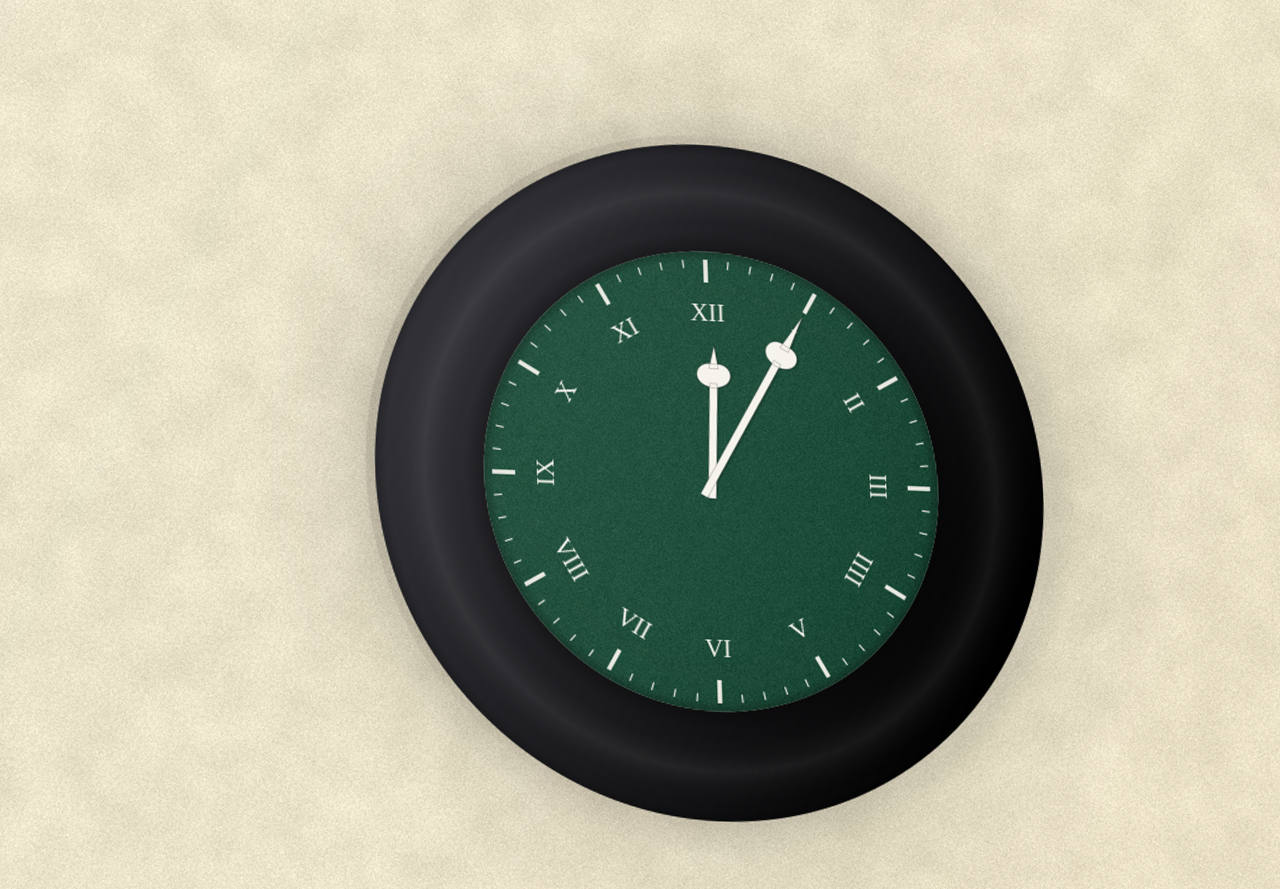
12:05
